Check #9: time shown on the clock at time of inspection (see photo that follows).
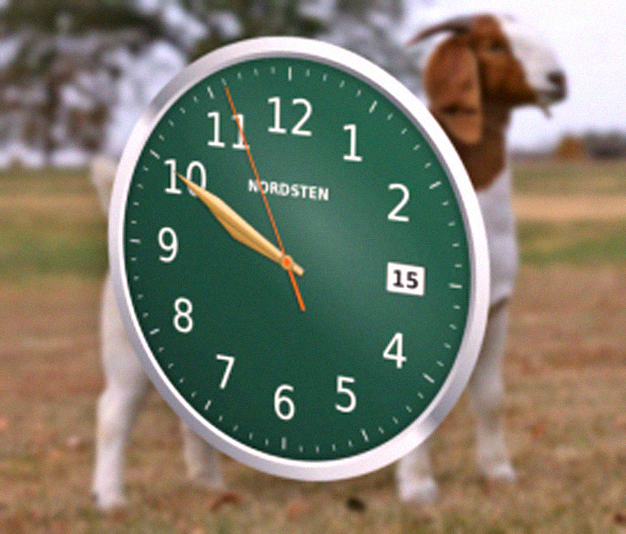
9:49:56
